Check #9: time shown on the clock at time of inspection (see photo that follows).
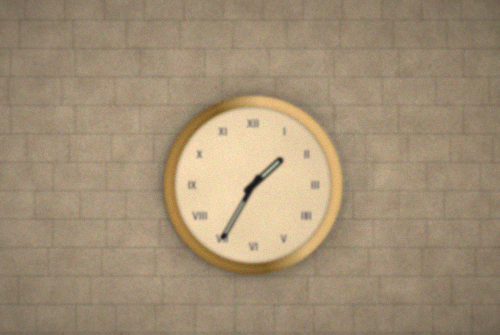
1:35
